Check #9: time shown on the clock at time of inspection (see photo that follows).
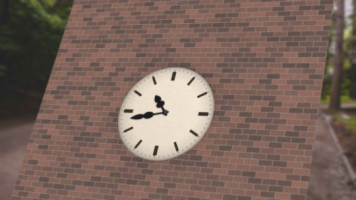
10:43
